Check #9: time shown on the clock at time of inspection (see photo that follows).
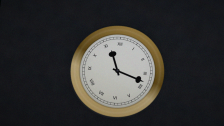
11:18
